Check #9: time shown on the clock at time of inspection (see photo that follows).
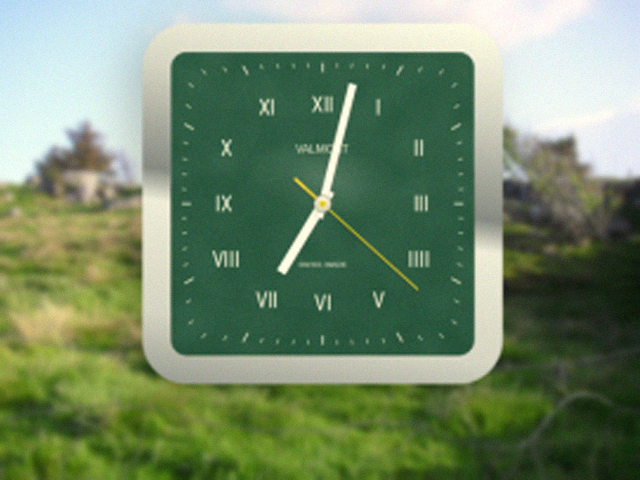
7:02:22
